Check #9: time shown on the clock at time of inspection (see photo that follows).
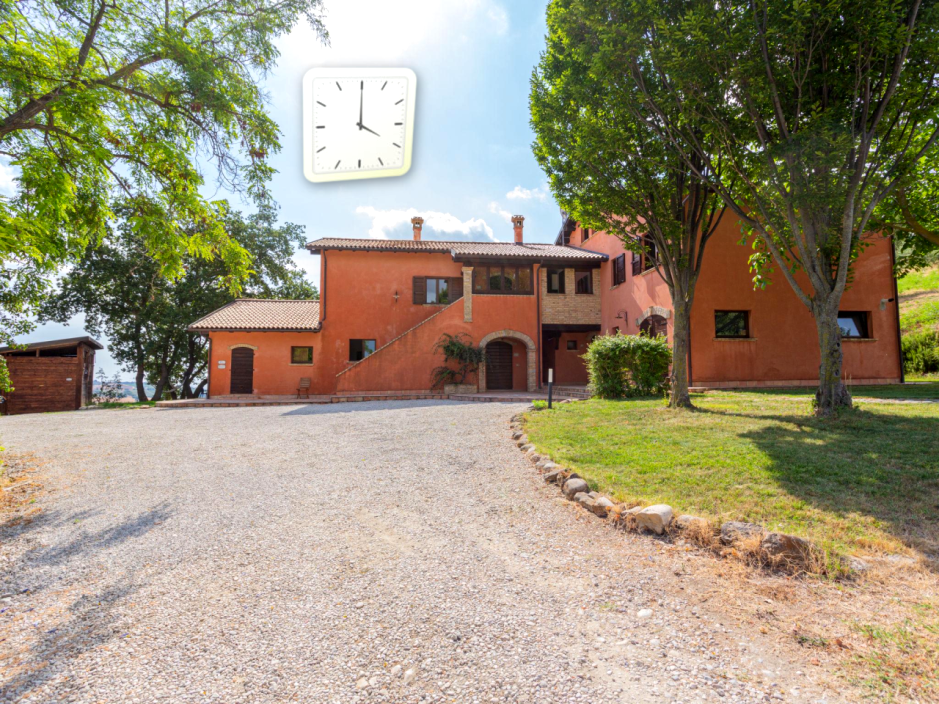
4:00
